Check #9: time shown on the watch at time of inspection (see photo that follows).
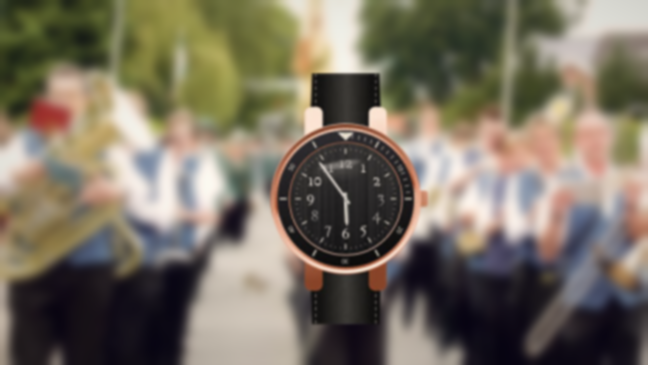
5:54
